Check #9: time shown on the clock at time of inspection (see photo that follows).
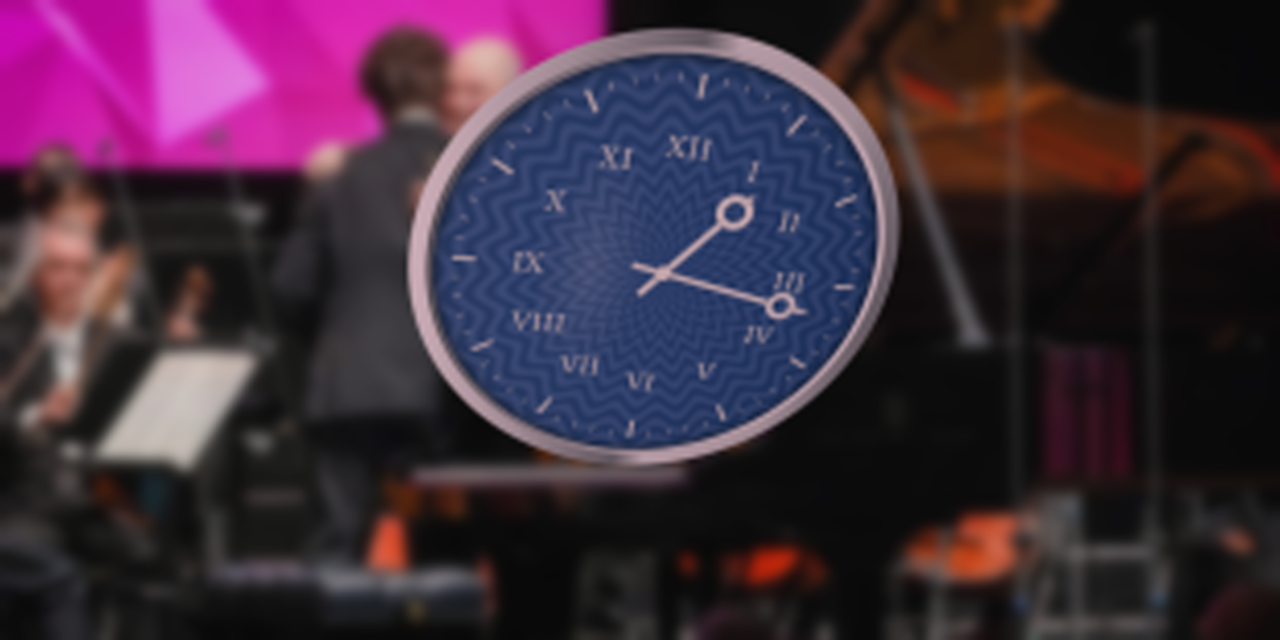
1:17
